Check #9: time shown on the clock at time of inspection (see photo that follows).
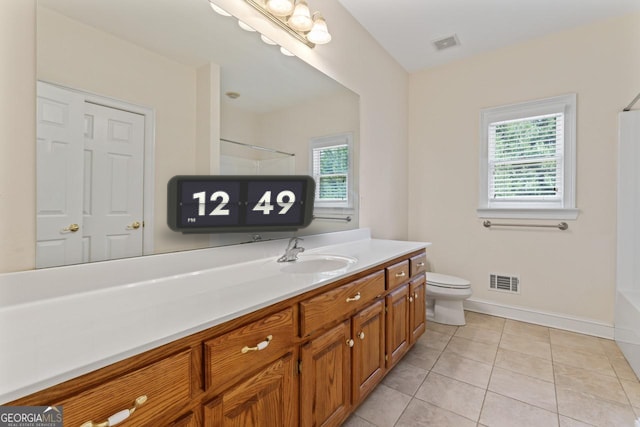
12:49
